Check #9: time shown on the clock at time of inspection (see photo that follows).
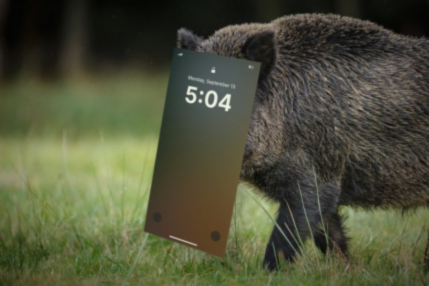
5:04
